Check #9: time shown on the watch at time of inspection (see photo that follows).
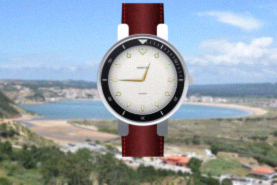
12:45
